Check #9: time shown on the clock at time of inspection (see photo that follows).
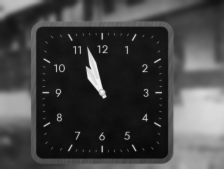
10:57
